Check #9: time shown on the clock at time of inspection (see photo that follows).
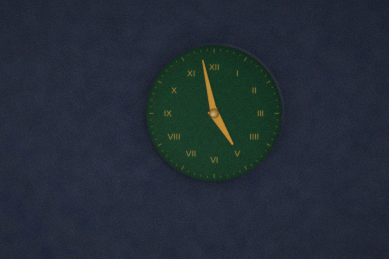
4:58
